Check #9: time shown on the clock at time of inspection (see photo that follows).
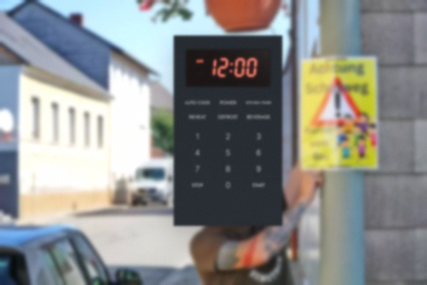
12:00
